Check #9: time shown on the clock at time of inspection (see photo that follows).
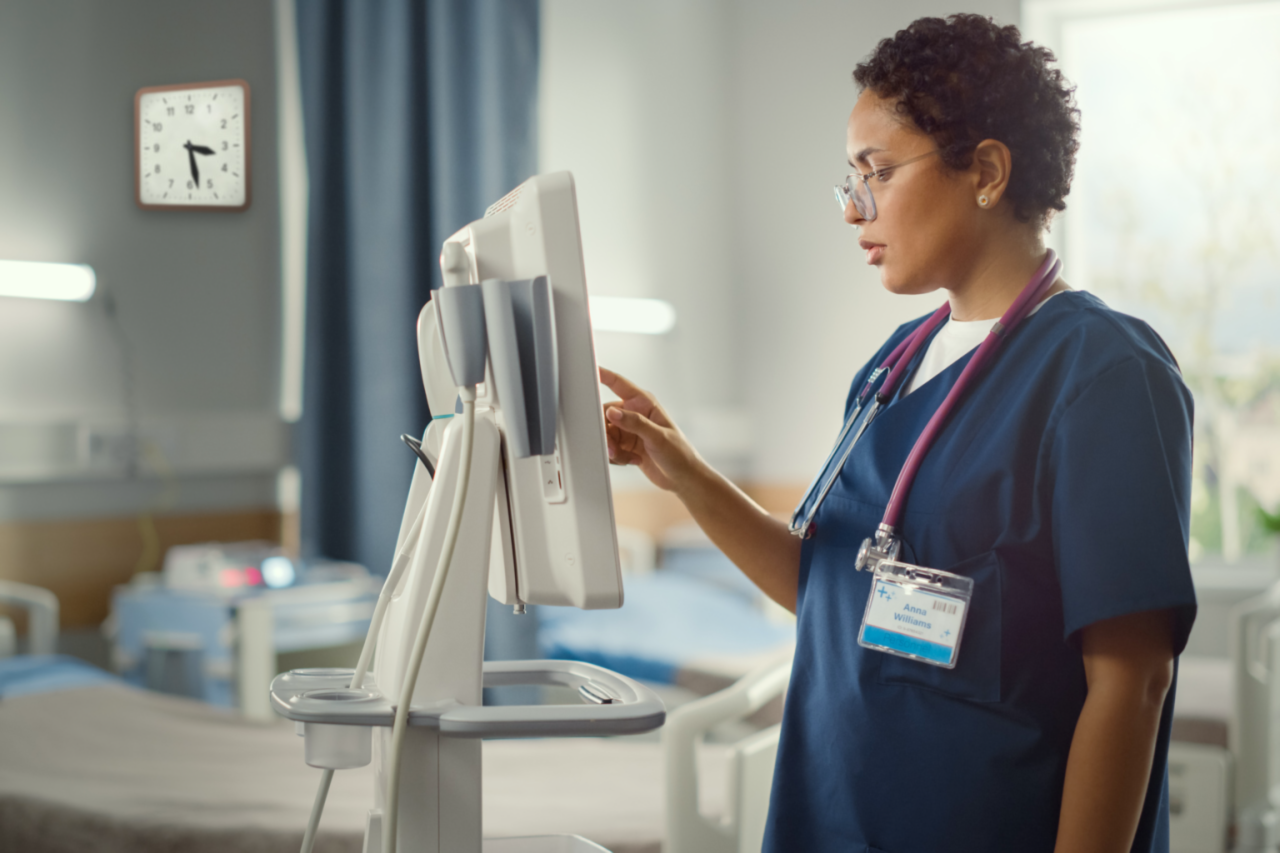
3:28
